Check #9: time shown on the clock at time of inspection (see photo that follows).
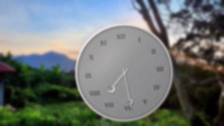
7:29
